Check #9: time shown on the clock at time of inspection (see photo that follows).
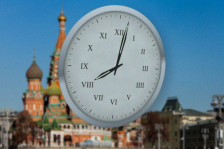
8:02
